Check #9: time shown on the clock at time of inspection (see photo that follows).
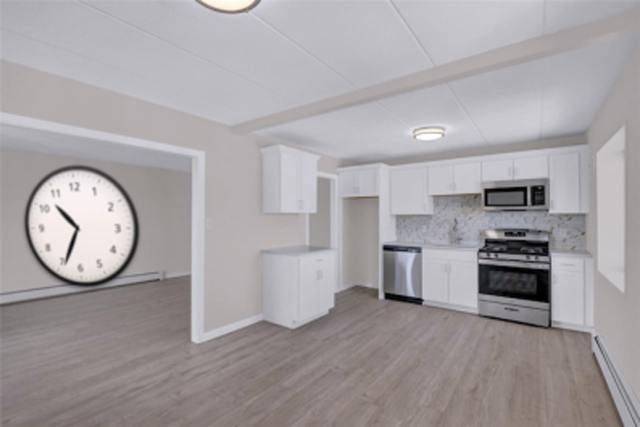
10:34
